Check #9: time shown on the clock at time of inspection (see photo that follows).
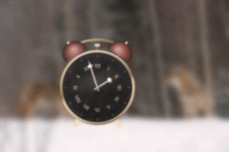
1:57
